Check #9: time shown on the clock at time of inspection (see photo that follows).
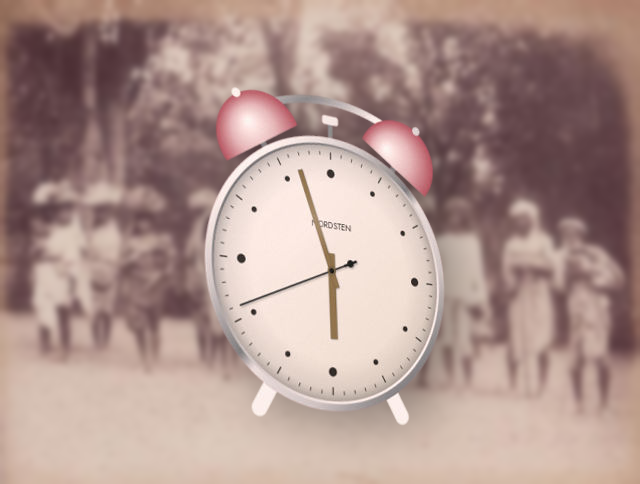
5:56:41
